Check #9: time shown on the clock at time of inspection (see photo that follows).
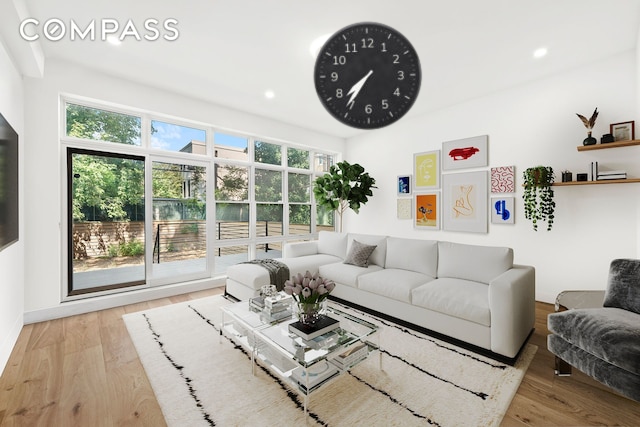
7:36
